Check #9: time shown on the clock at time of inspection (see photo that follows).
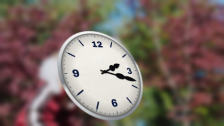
2:18
